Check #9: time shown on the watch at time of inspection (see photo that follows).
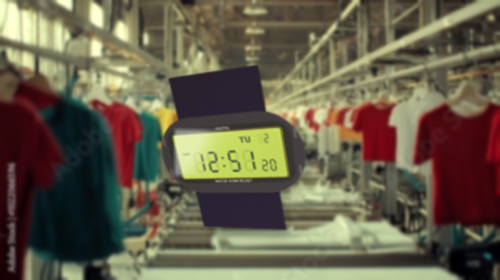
12:51:20
